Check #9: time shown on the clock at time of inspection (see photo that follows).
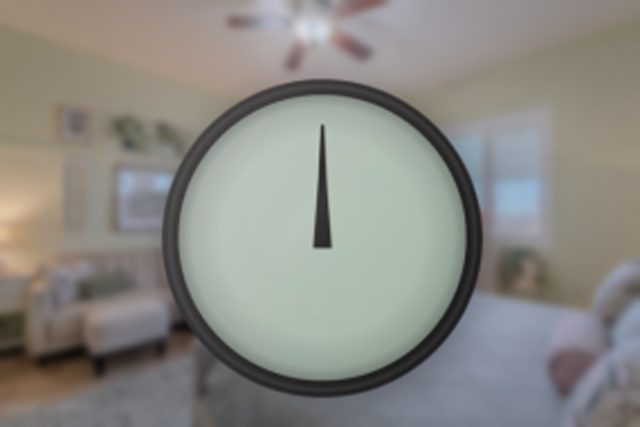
12:00
